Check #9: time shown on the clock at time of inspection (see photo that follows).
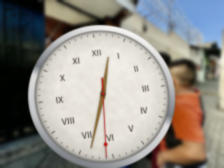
12:33:31
